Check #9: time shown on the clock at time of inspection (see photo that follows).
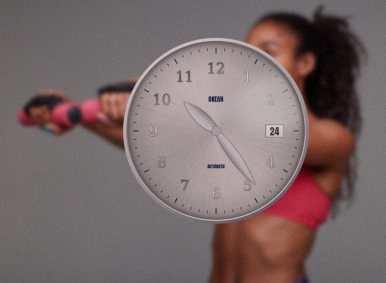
10:24
